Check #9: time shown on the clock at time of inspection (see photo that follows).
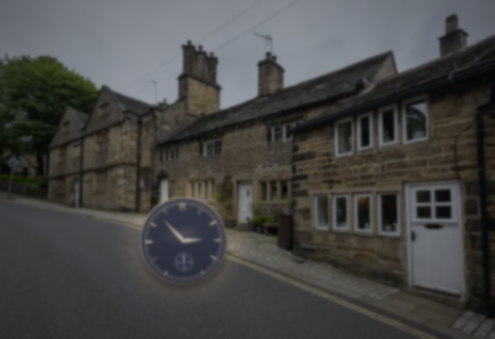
2:53
